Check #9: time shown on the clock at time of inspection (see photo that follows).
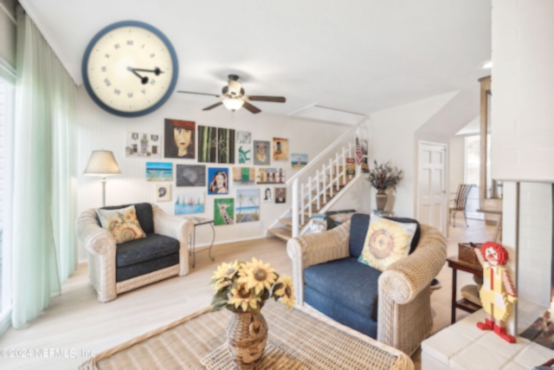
4:16
